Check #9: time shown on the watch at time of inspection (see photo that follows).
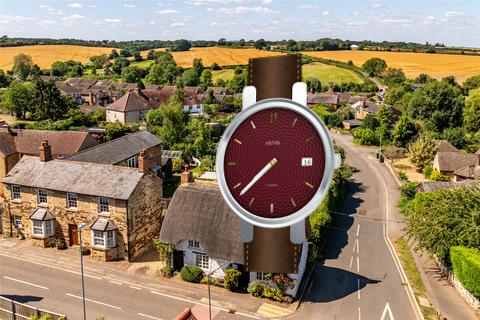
7:38
